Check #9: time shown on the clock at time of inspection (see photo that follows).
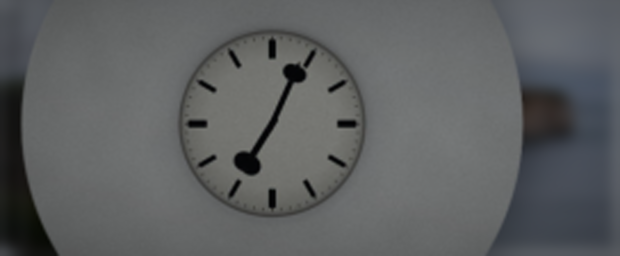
7:04
